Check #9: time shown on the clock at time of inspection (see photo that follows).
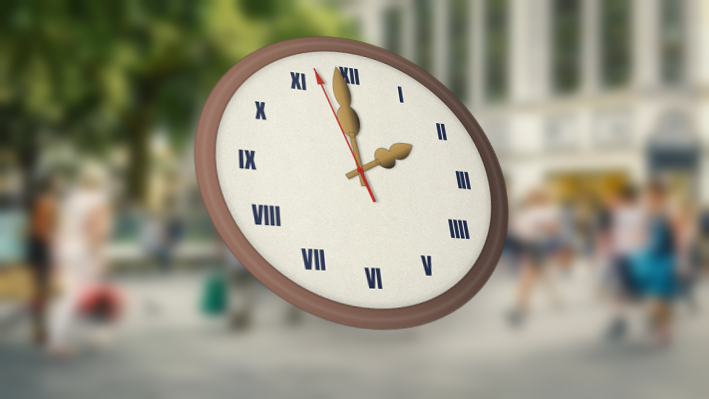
1:58:57
